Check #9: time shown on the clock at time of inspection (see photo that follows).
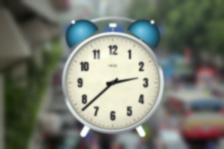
2:38
